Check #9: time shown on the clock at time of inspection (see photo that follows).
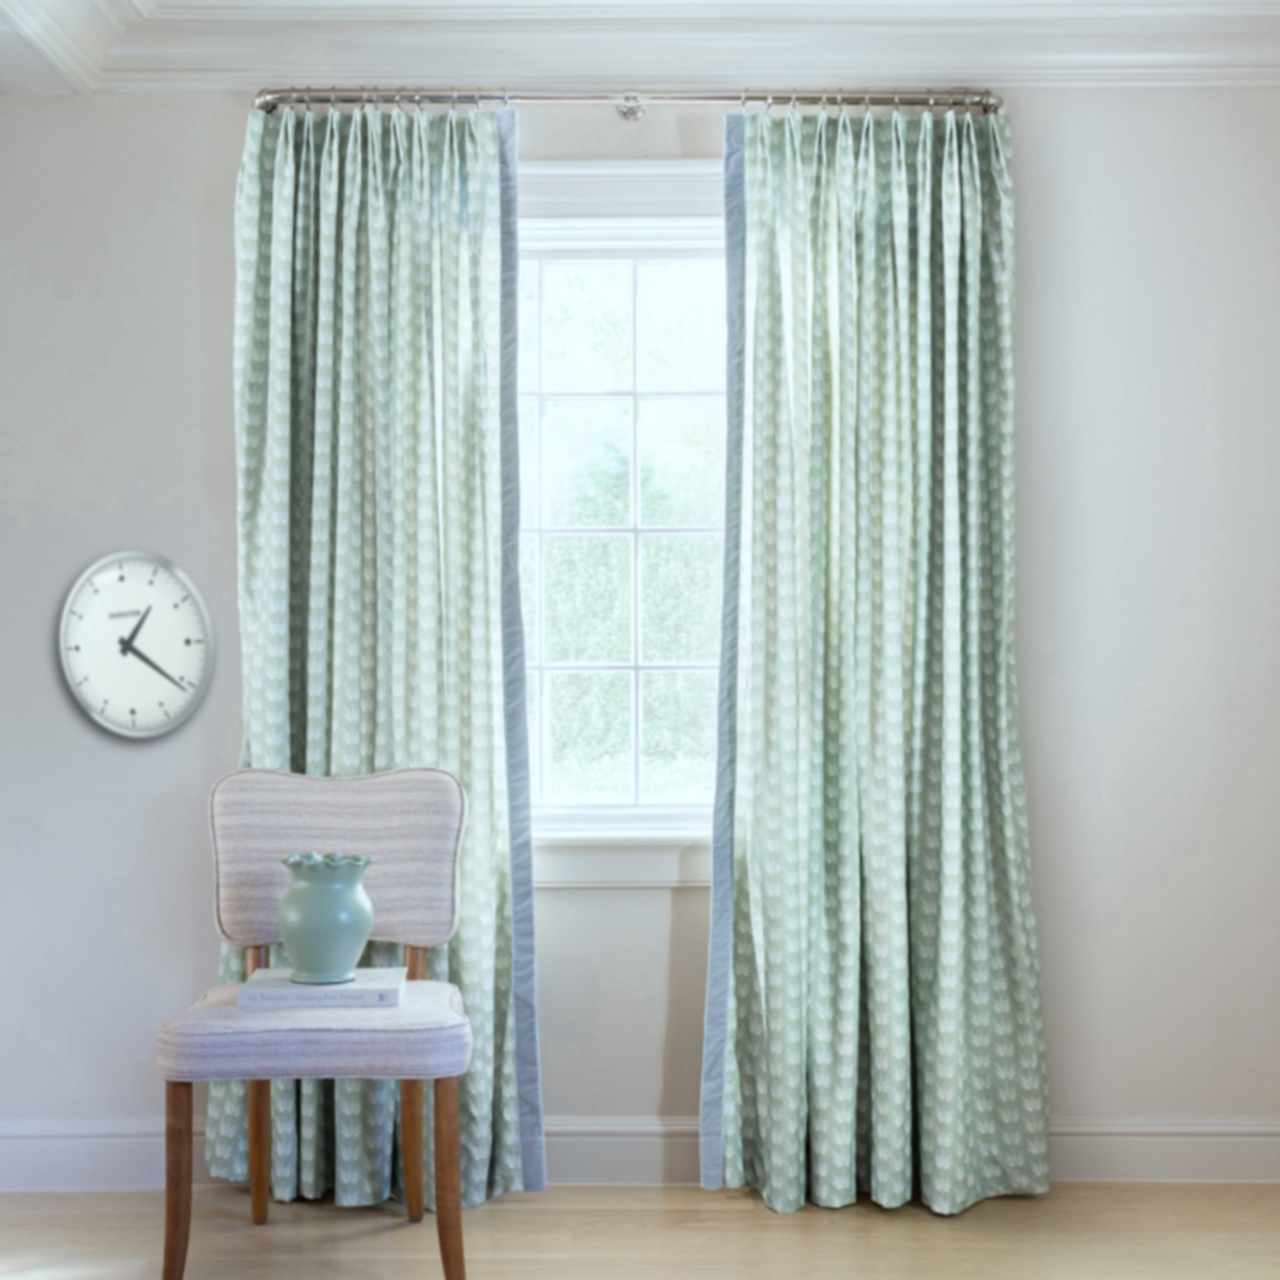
1:21
